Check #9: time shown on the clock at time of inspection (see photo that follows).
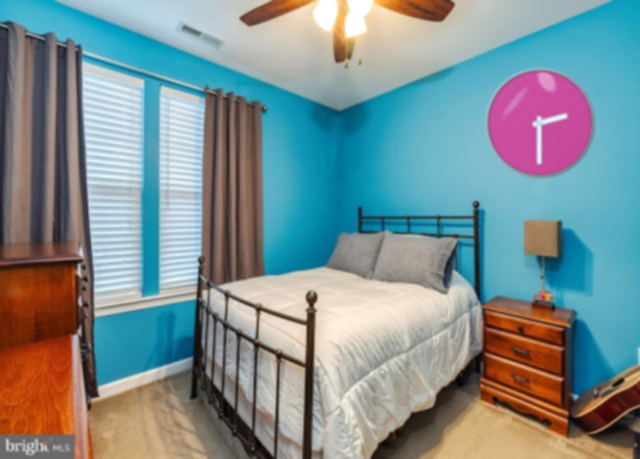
2:30
